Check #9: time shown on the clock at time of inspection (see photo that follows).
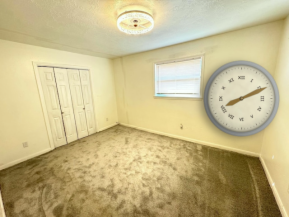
8:11
